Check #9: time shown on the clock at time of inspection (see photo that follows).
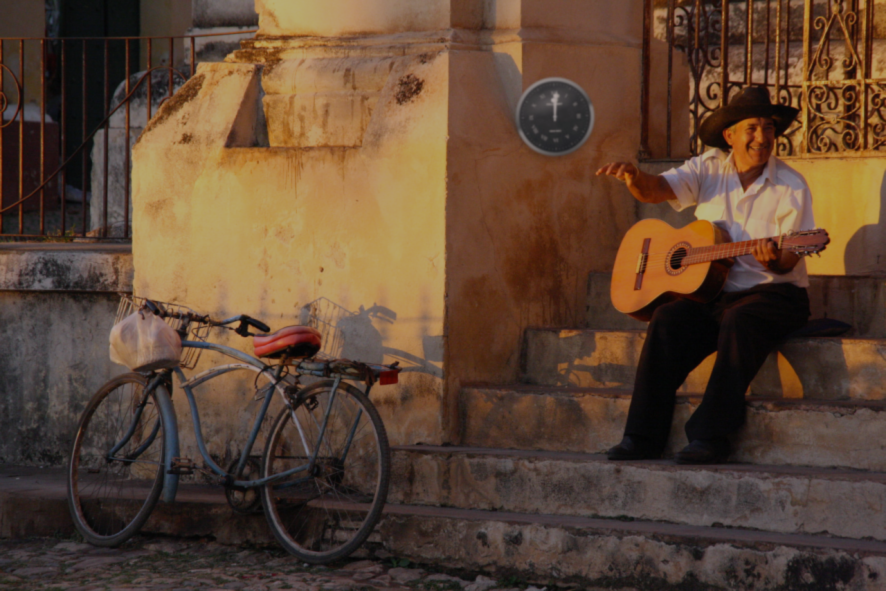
12:01
